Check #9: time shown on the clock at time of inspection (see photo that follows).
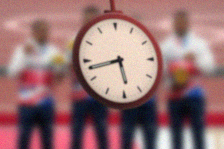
5:43
